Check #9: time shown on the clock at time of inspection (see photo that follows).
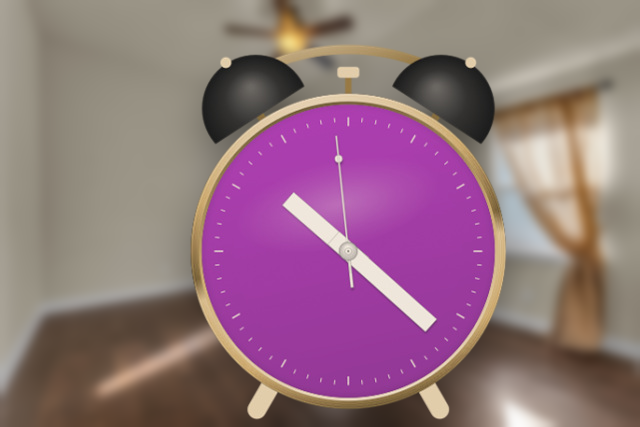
10:21:59
